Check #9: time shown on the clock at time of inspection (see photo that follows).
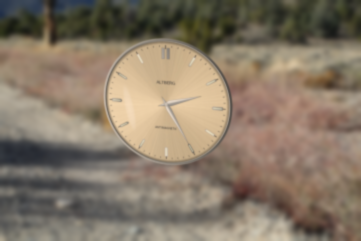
2:25
